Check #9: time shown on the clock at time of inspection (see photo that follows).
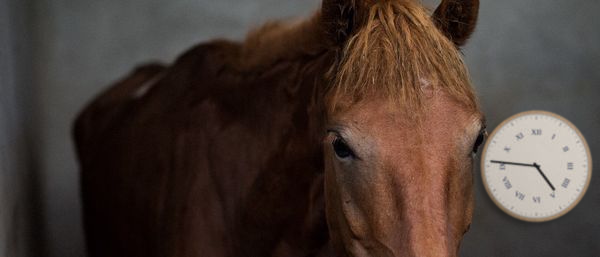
4:46
